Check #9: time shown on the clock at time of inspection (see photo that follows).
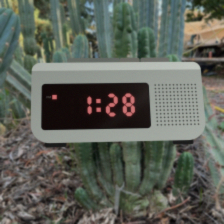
1:28
